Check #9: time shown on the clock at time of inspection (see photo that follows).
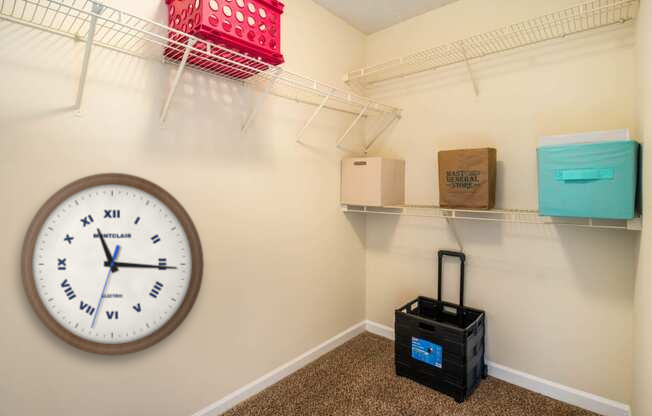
11:15:33
